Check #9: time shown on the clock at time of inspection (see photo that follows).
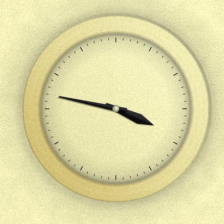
3:47
